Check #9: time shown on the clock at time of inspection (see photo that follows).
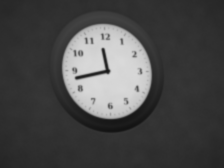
11:43
